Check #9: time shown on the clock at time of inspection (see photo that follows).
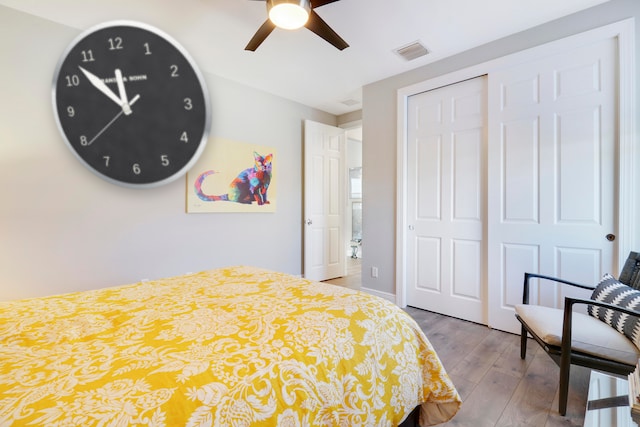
11:52:39
